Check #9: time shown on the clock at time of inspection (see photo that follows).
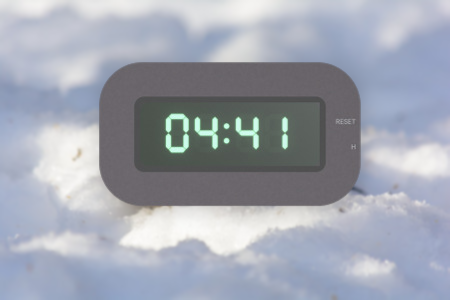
4:41
